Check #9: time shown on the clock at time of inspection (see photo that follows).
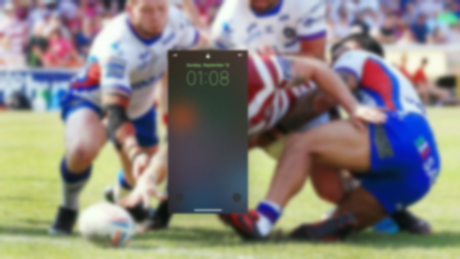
1:08
